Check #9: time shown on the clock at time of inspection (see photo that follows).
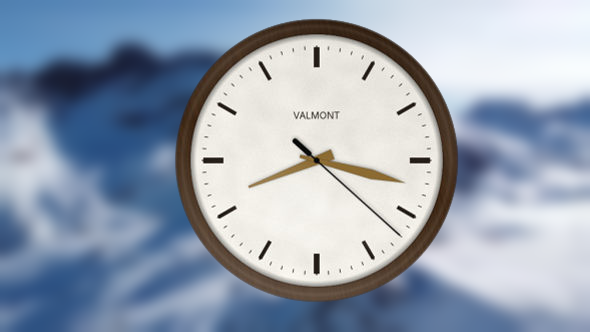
8:17:22
